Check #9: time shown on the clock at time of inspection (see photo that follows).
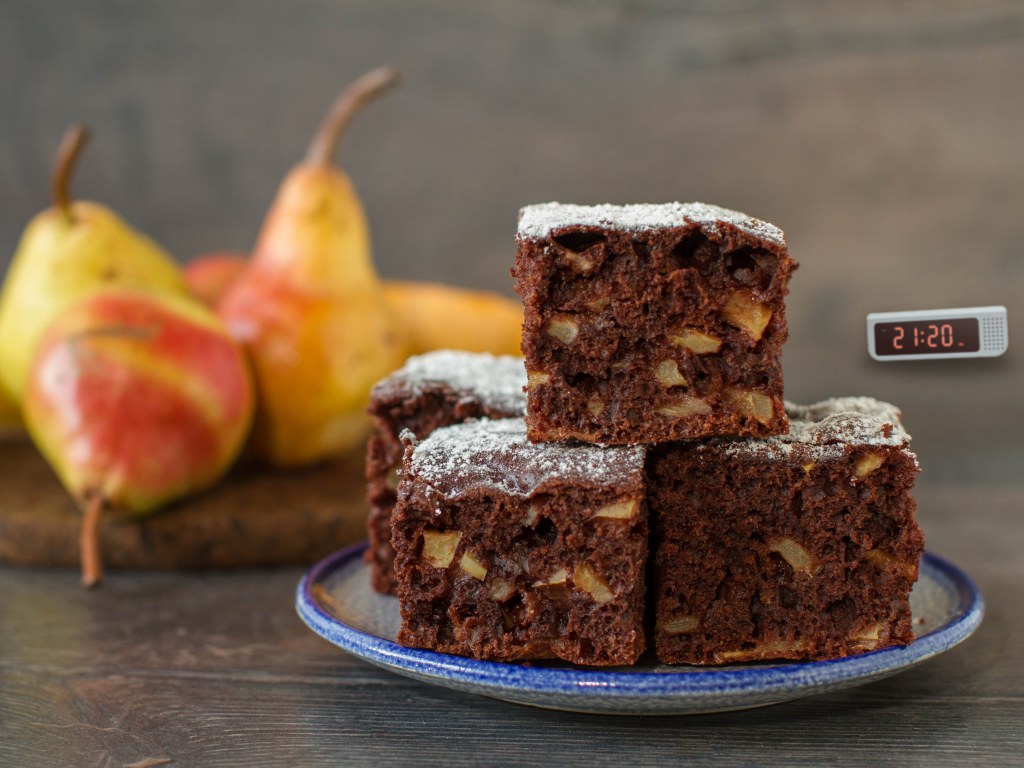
21:20
